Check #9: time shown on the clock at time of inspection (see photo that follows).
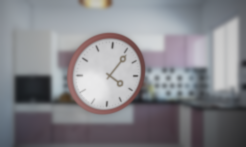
4:06
